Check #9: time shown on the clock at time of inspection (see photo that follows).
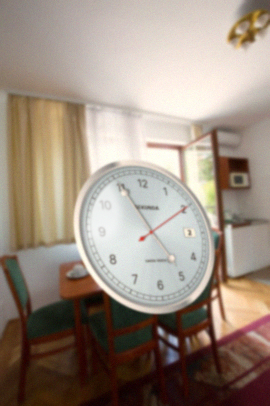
4:55:10
